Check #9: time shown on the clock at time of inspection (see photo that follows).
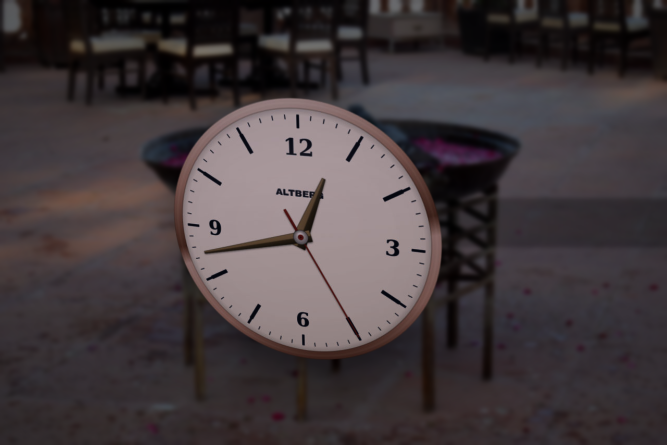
12:42:25
